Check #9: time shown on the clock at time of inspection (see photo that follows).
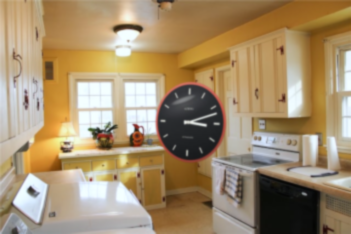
3:12
